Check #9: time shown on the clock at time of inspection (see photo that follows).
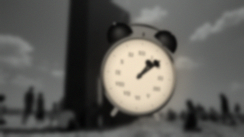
1:08
